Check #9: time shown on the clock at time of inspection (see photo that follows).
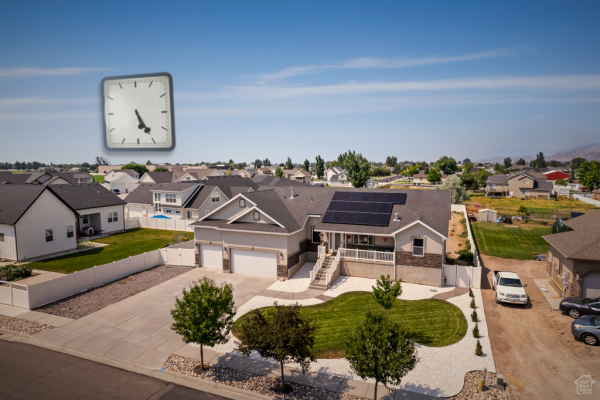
5:25
